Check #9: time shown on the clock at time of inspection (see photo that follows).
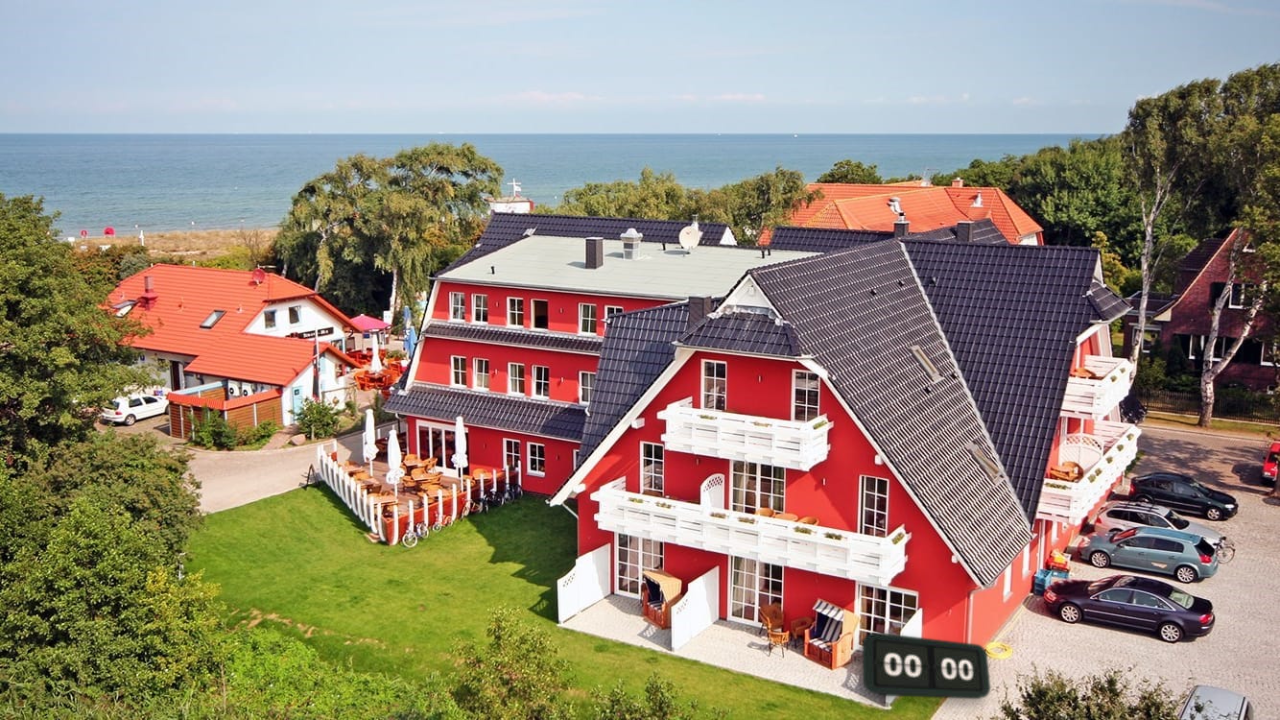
0:00
